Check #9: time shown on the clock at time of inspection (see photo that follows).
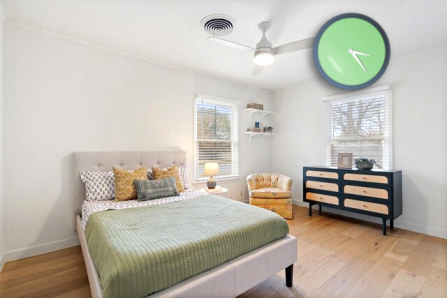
3:24
